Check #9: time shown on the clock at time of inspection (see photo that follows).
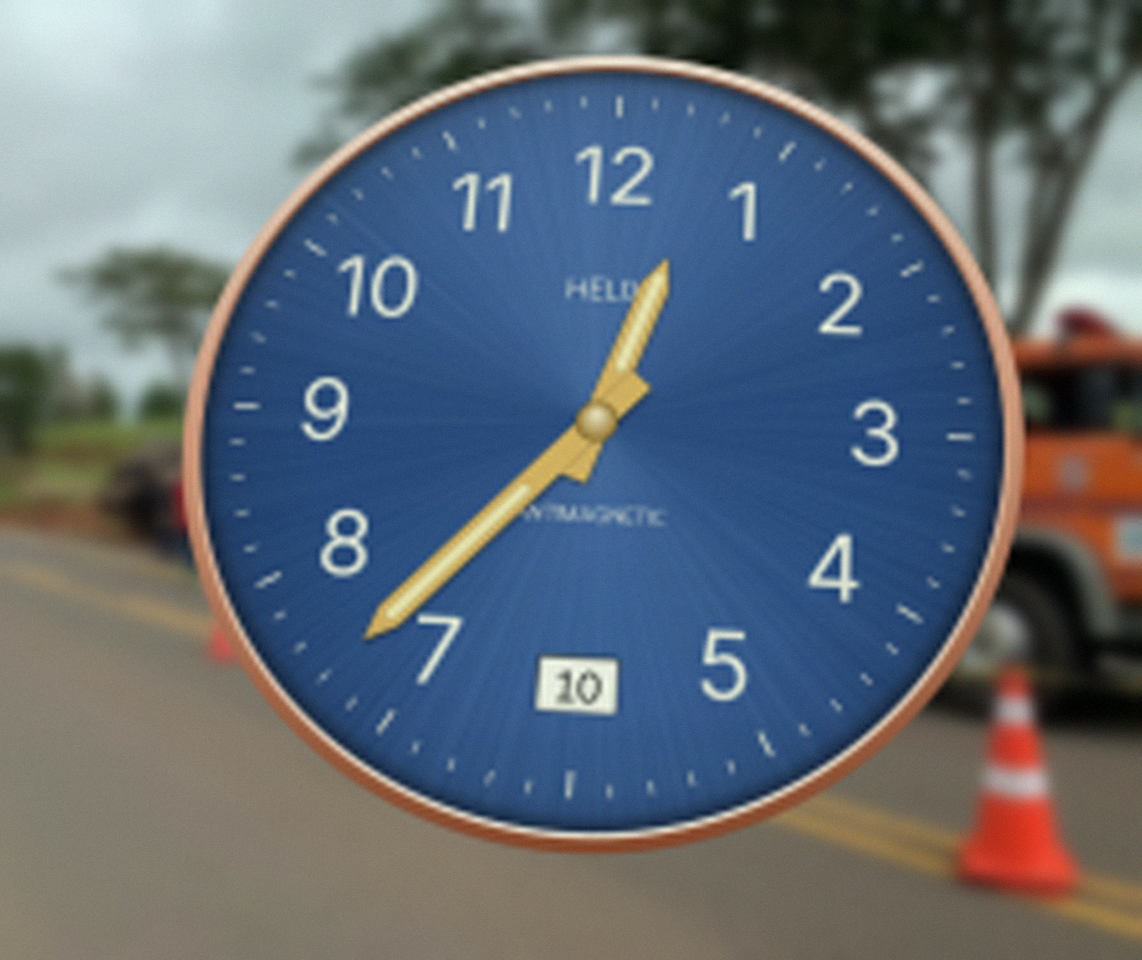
12:37
